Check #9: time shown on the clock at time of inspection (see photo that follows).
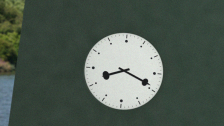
8:19
